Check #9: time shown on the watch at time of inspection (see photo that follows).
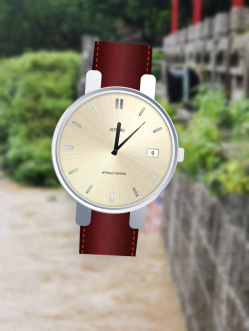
12:07
